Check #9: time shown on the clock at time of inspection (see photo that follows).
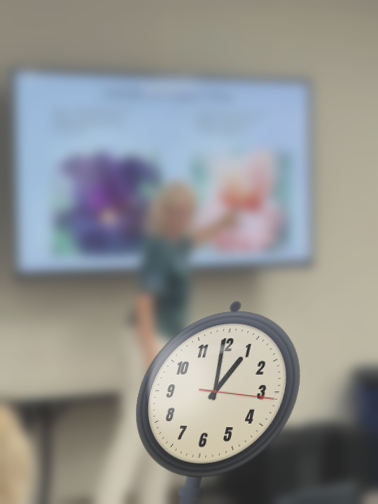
12:59:16
